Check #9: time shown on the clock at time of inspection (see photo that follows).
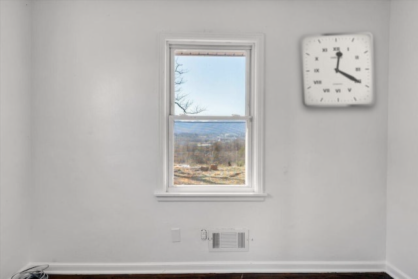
12:20
